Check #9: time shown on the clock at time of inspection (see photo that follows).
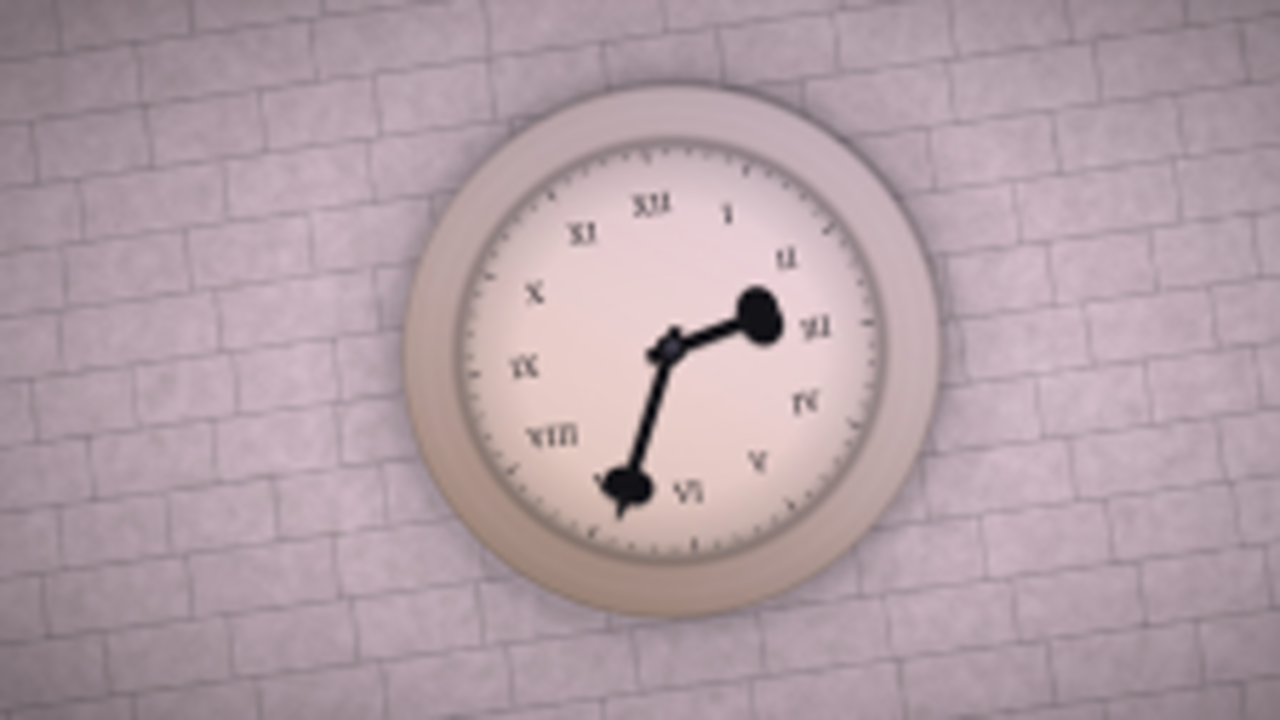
2:34
